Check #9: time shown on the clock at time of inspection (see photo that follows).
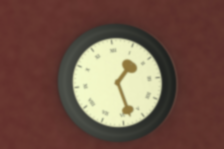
1:28
